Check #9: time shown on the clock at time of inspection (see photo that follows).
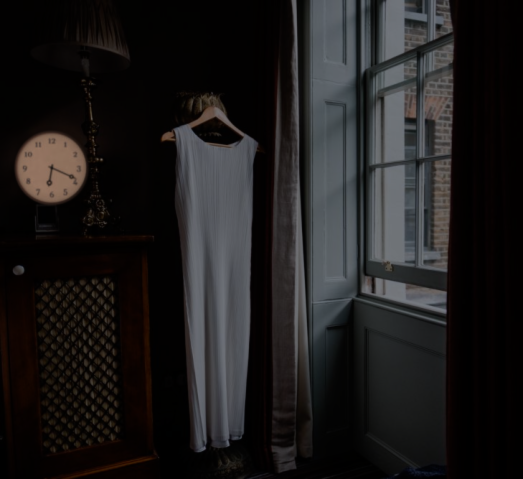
6:19
